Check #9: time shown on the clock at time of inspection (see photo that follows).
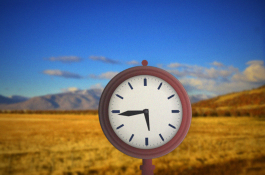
5:44
